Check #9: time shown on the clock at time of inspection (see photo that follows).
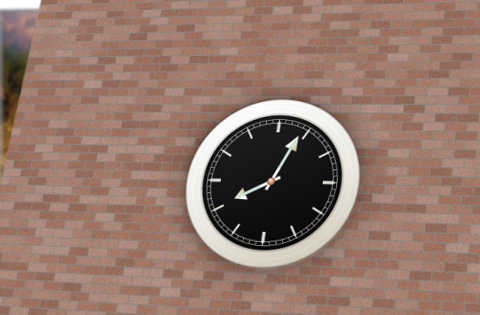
8:04
